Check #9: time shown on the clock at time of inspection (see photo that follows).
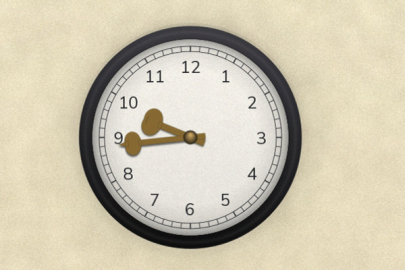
9:44
